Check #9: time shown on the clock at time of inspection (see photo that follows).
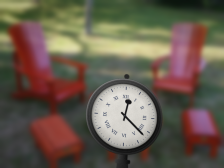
12:22
